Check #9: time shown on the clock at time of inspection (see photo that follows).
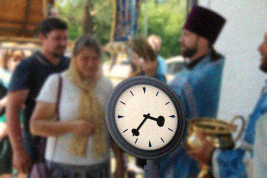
3:37
